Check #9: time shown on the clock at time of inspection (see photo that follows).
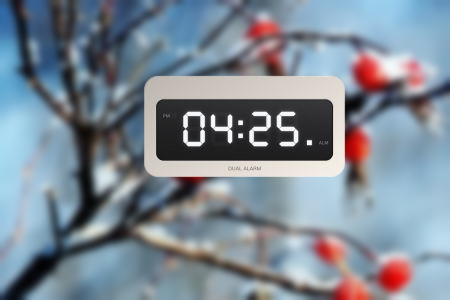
4:25
